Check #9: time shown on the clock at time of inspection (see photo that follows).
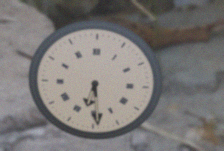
6:29
